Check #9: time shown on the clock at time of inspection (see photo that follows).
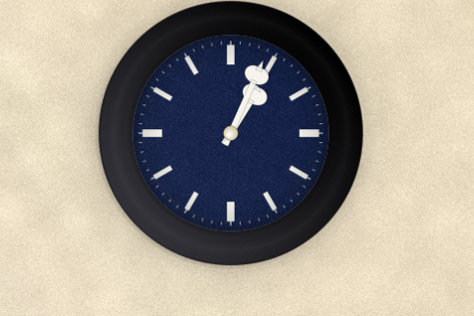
1:04
